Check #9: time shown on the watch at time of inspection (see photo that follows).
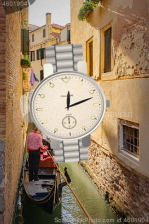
12:12
